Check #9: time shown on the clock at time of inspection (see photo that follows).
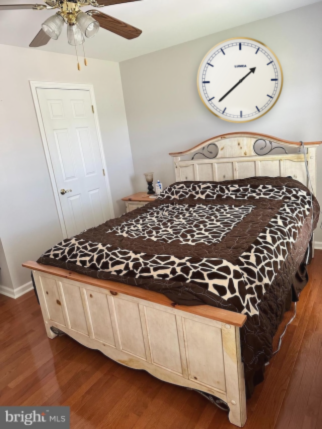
1:38
